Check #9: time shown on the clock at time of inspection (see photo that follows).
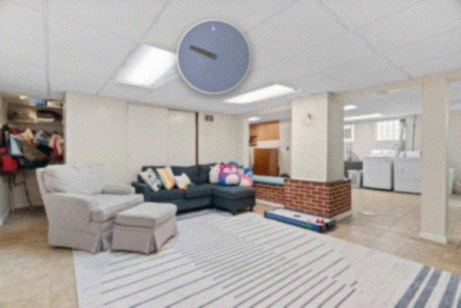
9:49
